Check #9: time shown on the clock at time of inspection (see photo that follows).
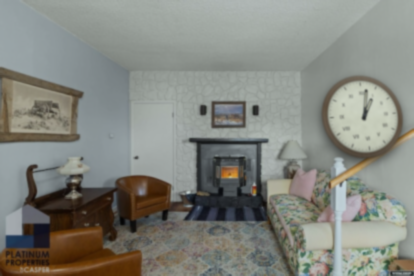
1:02
